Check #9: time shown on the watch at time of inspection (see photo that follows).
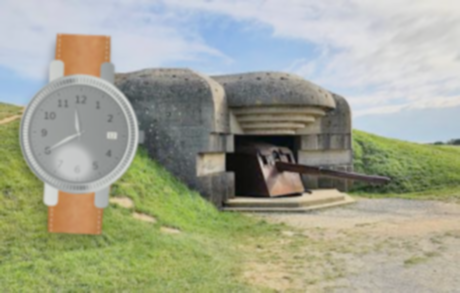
11:40
